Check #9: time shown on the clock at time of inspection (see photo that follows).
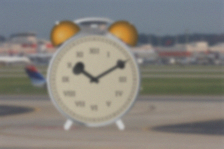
10:10
